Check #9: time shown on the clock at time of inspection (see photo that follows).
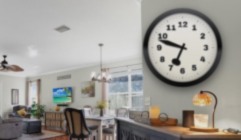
6:48
